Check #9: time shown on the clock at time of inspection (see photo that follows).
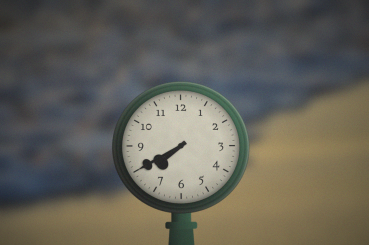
7:40
